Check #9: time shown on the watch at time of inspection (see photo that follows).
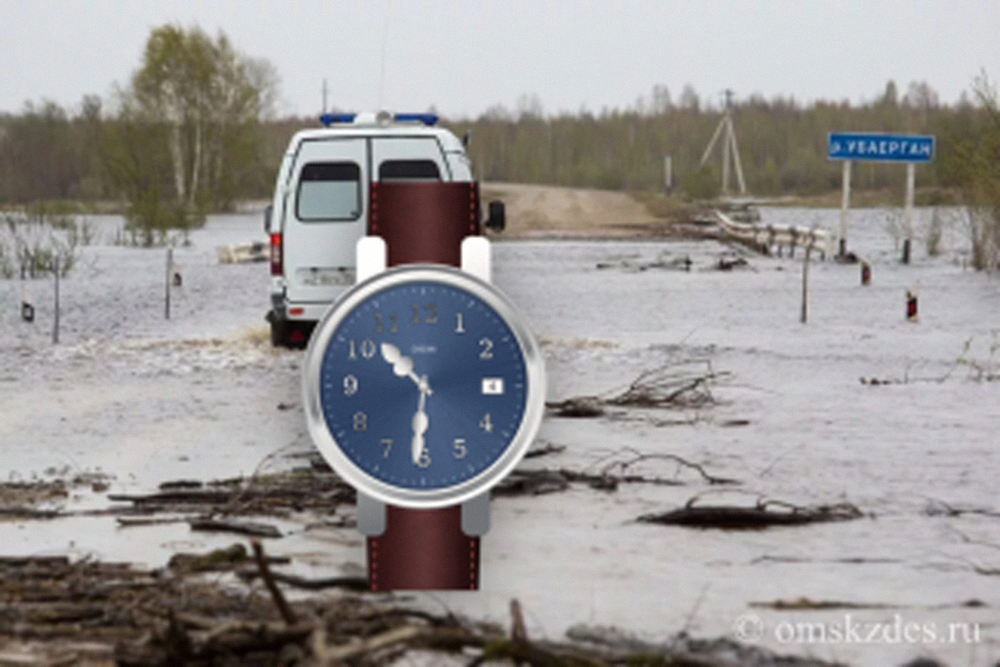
10:31
